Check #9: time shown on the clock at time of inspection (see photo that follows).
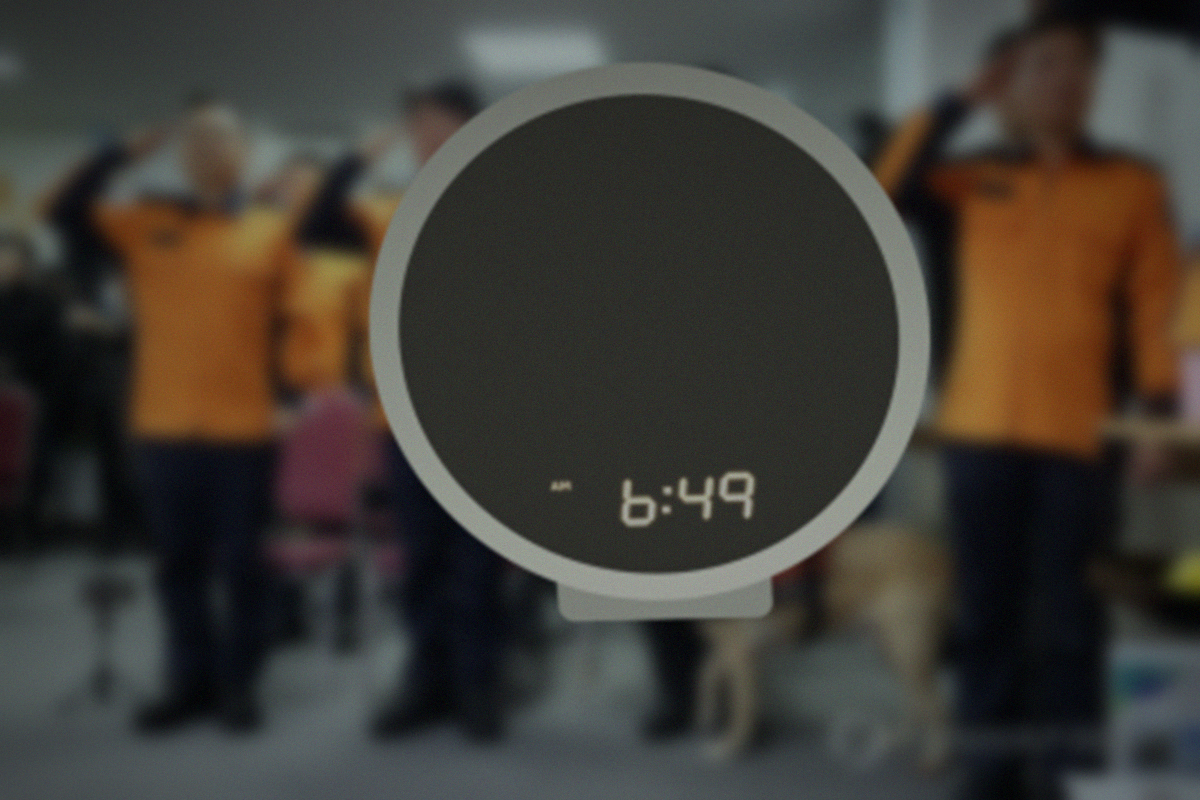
6:49
